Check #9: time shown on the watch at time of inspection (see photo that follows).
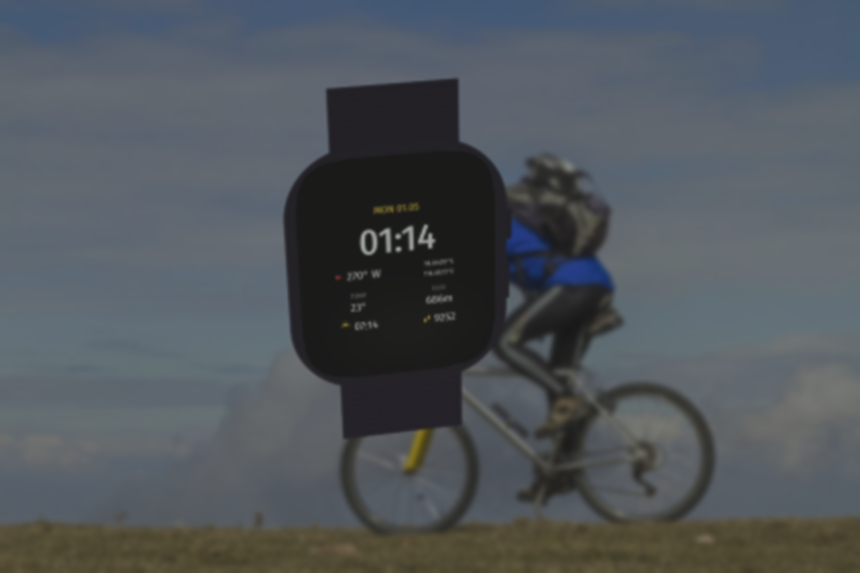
1:14
